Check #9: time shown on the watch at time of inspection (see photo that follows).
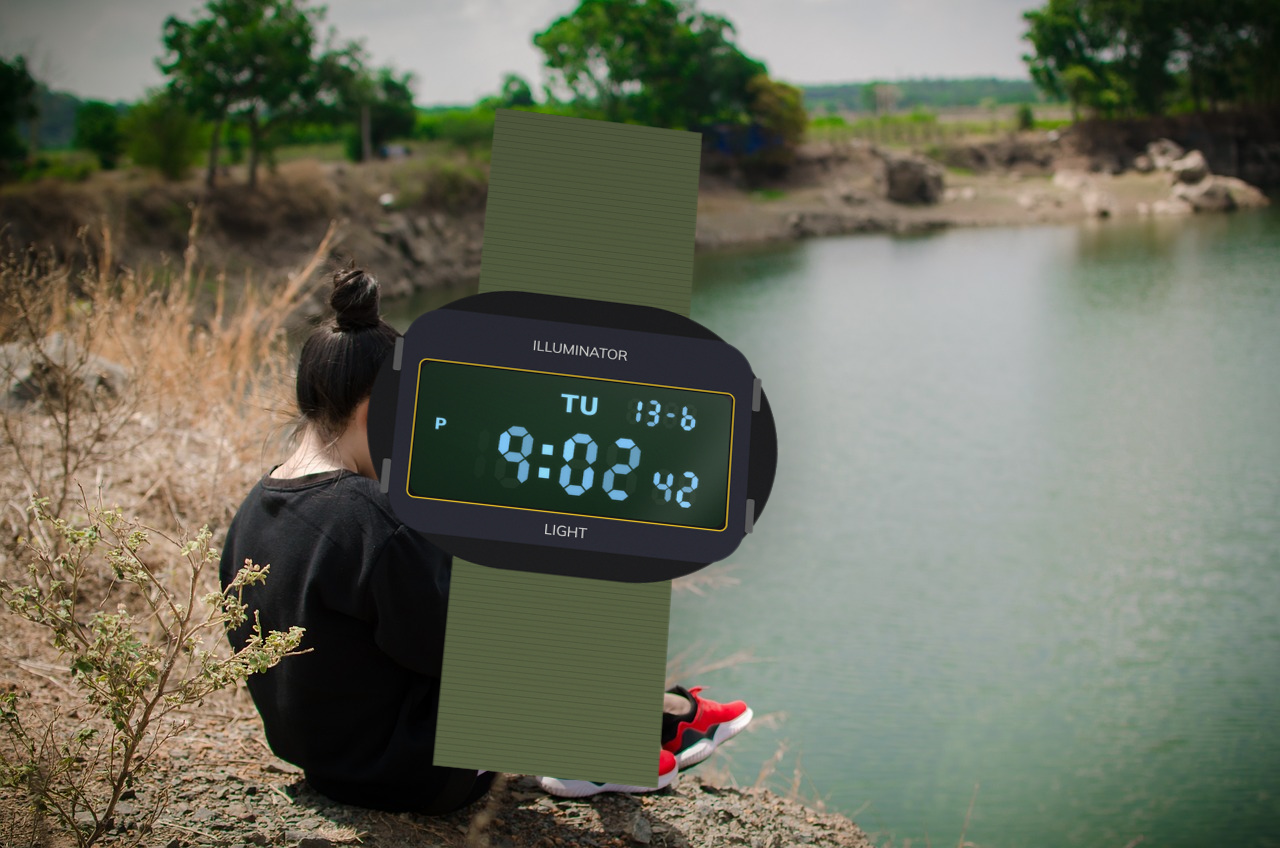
9:02:42
